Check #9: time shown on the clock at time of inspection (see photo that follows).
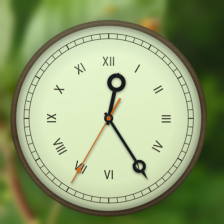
12:24:35
